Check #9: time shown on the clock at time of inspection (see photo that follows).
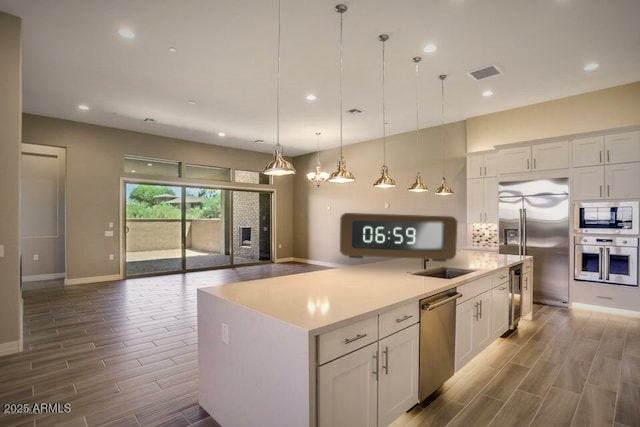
6:59
